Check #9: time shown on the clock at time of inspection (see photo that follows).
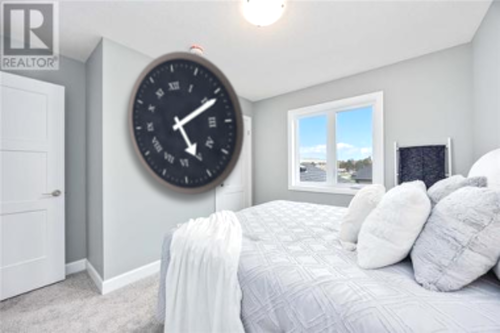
5:11
